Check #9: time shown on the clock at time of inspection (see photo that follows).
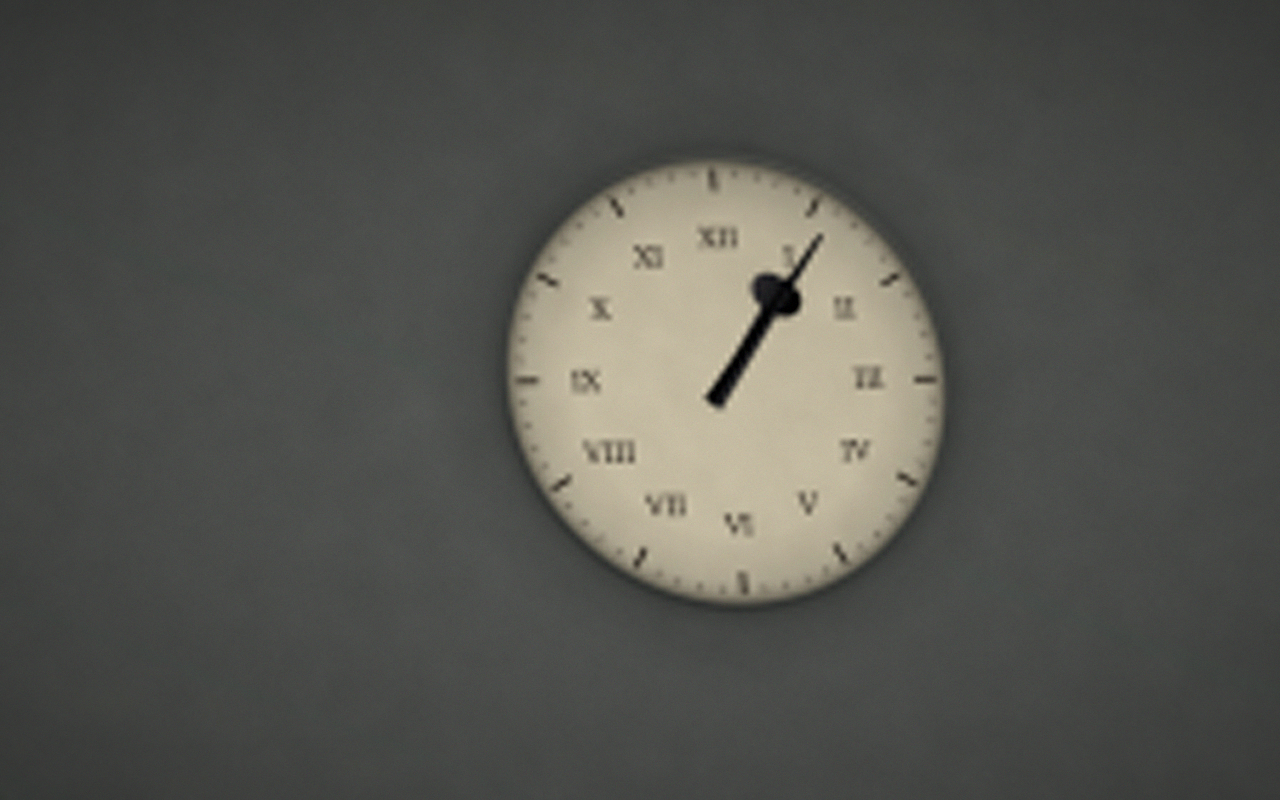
1:06
